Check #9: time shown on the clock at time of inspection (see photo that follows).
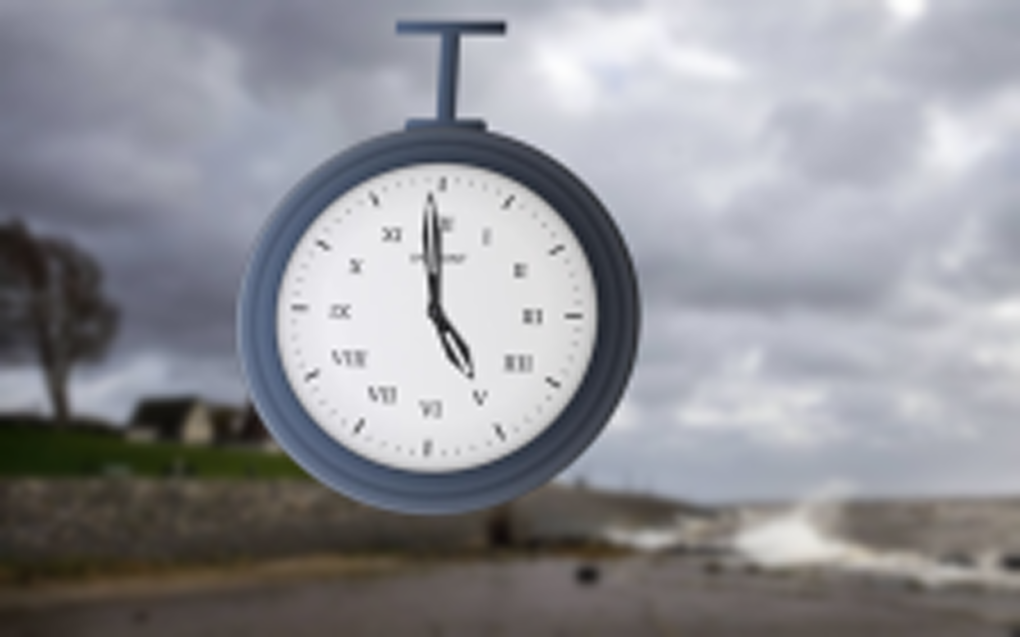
4:59
